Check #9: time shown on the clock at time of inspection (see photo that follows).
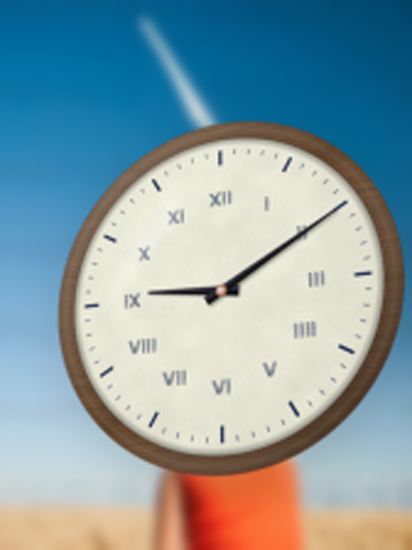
9:10
